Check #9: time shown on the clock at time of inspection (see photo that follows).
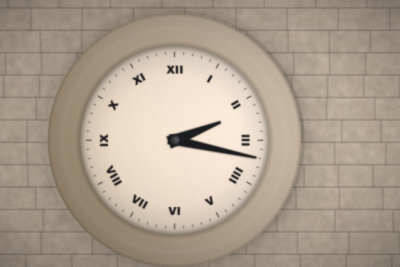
2:17
